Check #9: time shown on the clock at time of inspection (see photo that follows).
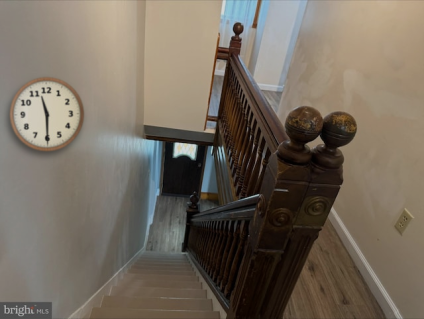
11:30
